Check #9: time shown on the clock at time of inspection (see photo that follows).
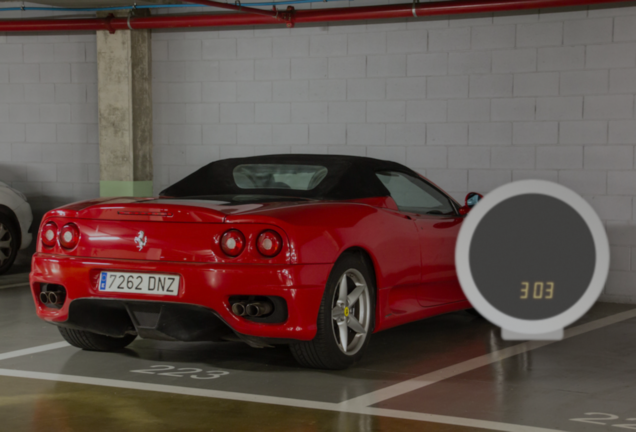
3:03
